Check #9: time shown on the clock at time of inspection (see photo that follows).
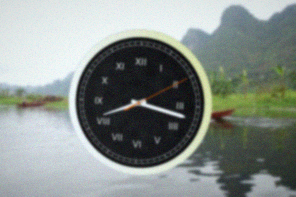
8:17:10
